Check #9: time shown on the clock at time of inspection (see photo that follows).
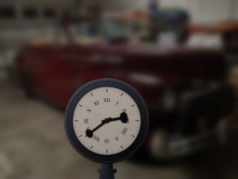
2:39
